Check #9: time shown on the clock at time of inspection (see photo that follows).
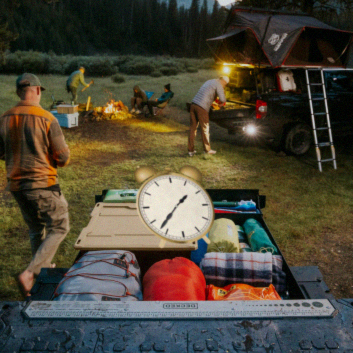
1:37
